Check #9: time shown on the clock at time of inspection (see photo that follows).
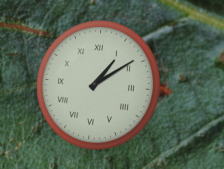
1:09
